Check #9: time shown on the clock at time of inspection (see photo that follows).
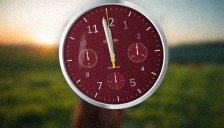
11:59
